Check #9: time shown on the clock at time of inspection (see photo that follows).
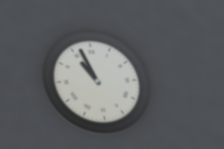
10:57
